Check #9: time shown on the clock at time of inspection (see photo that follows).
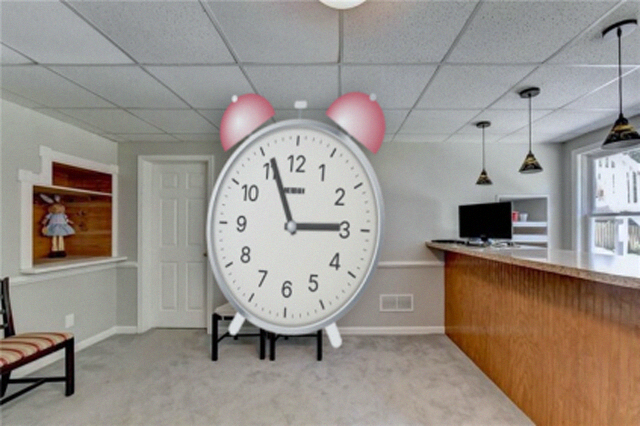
2:56
